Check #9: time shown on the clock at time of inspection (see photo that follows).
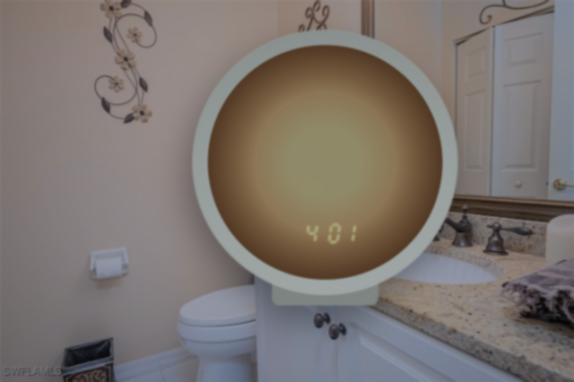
4:01
